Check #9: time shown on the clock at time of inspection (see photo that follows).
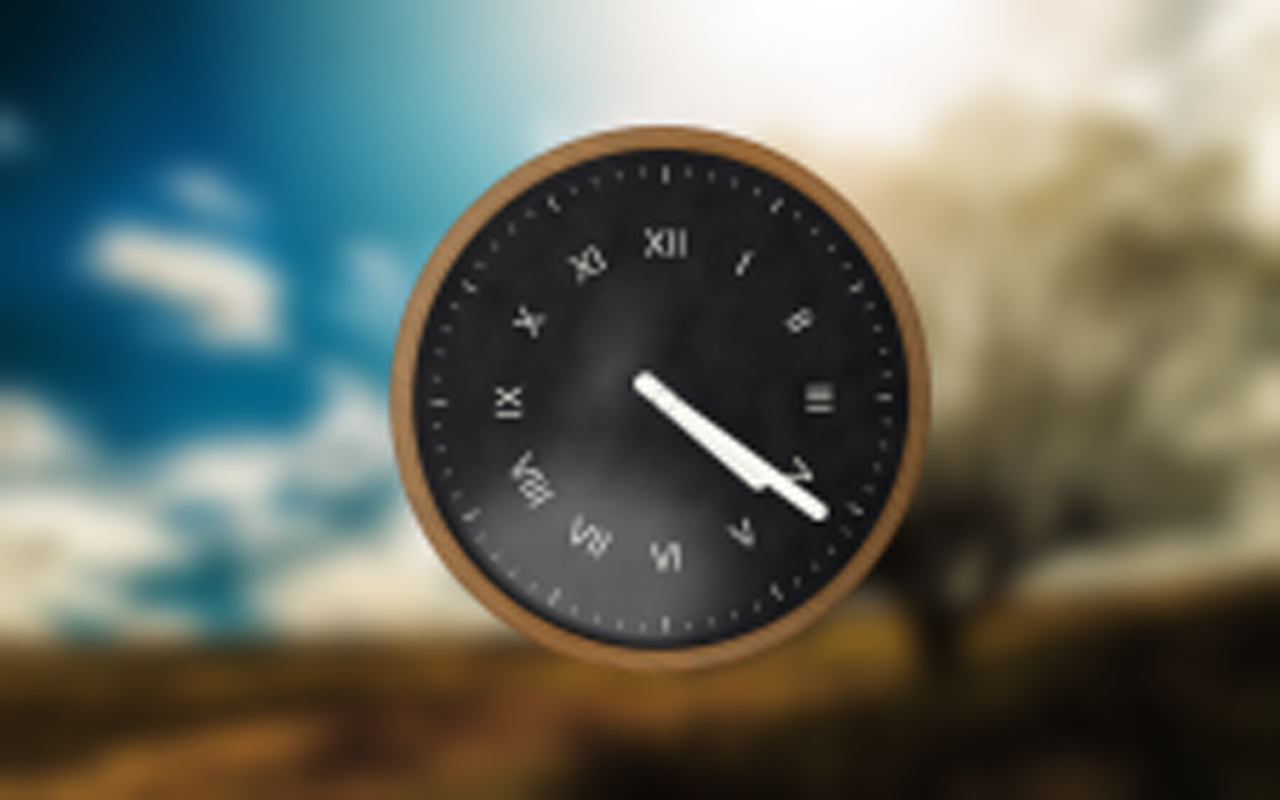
4:21
